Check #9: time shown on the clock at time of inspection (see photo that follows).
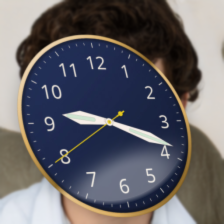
9:18:40
